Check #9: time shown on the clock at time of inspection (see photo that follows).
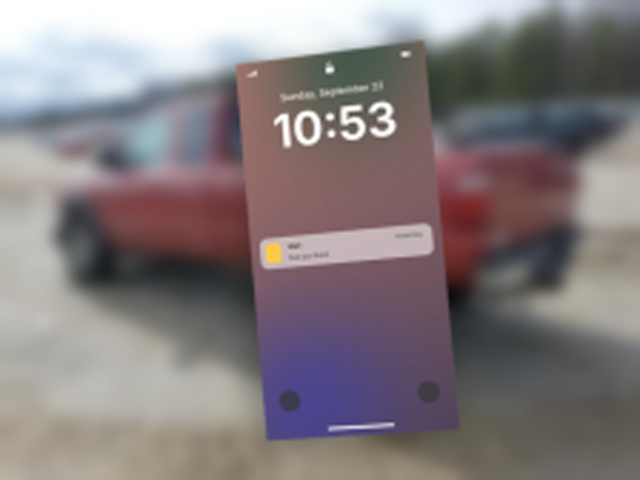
10:53
